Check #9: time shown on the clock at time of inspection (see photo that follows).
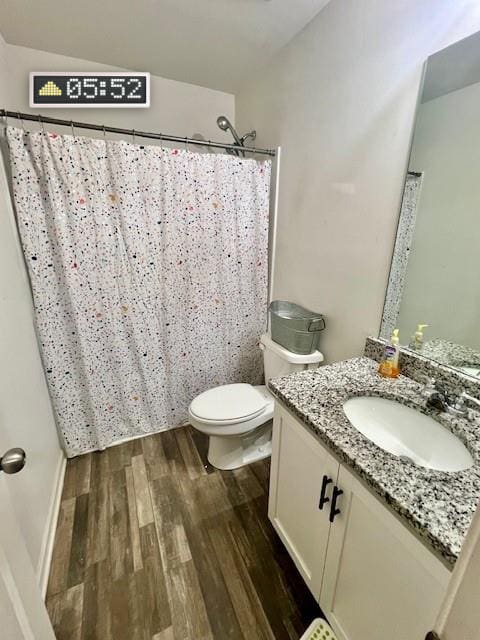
5:52
